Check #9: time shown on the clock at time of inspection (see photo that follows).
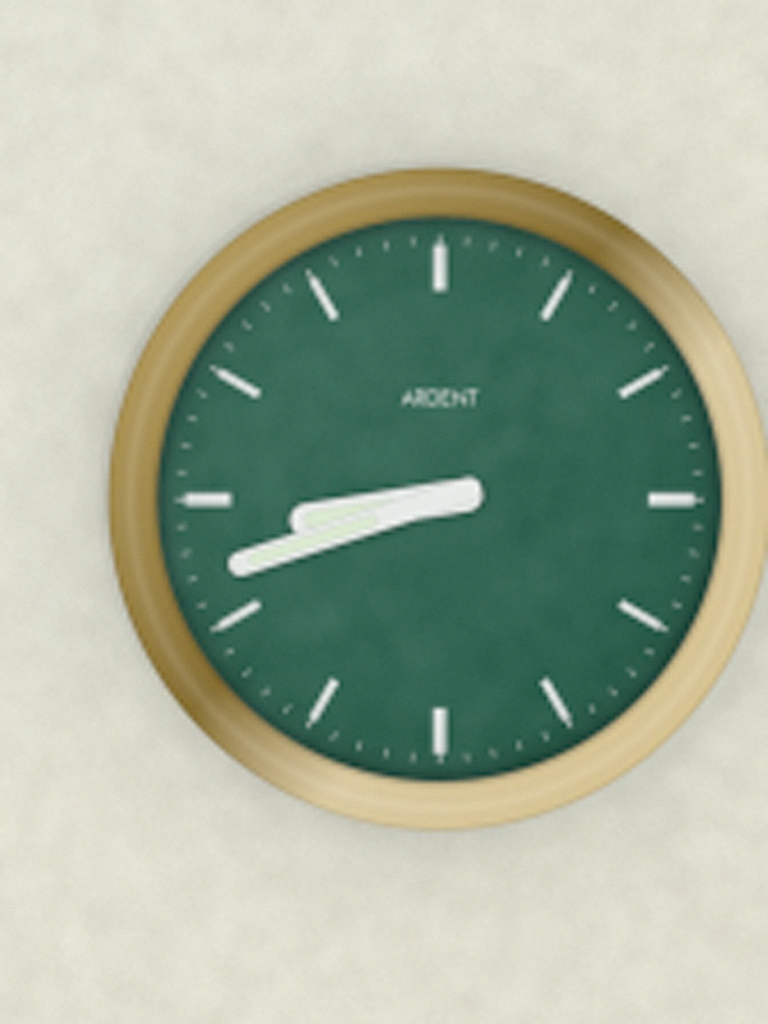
8:42
